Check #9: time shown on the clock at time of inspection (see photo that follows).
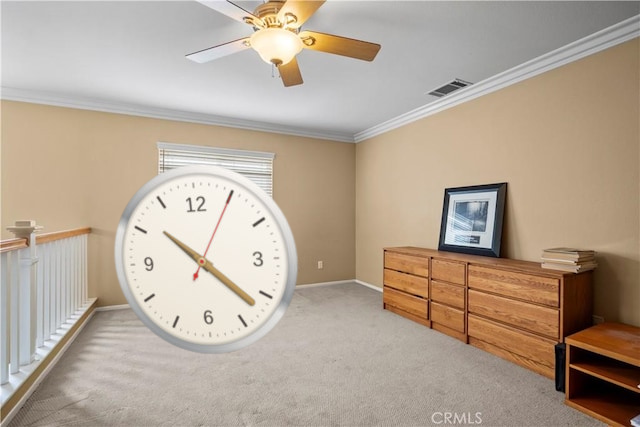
10:22:05
